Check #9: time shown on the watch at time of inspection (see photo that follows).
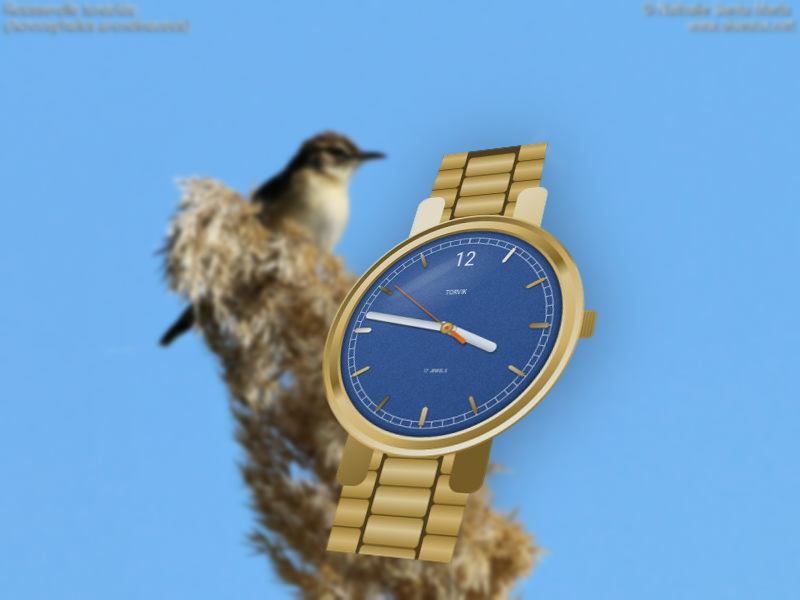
3:46:51
